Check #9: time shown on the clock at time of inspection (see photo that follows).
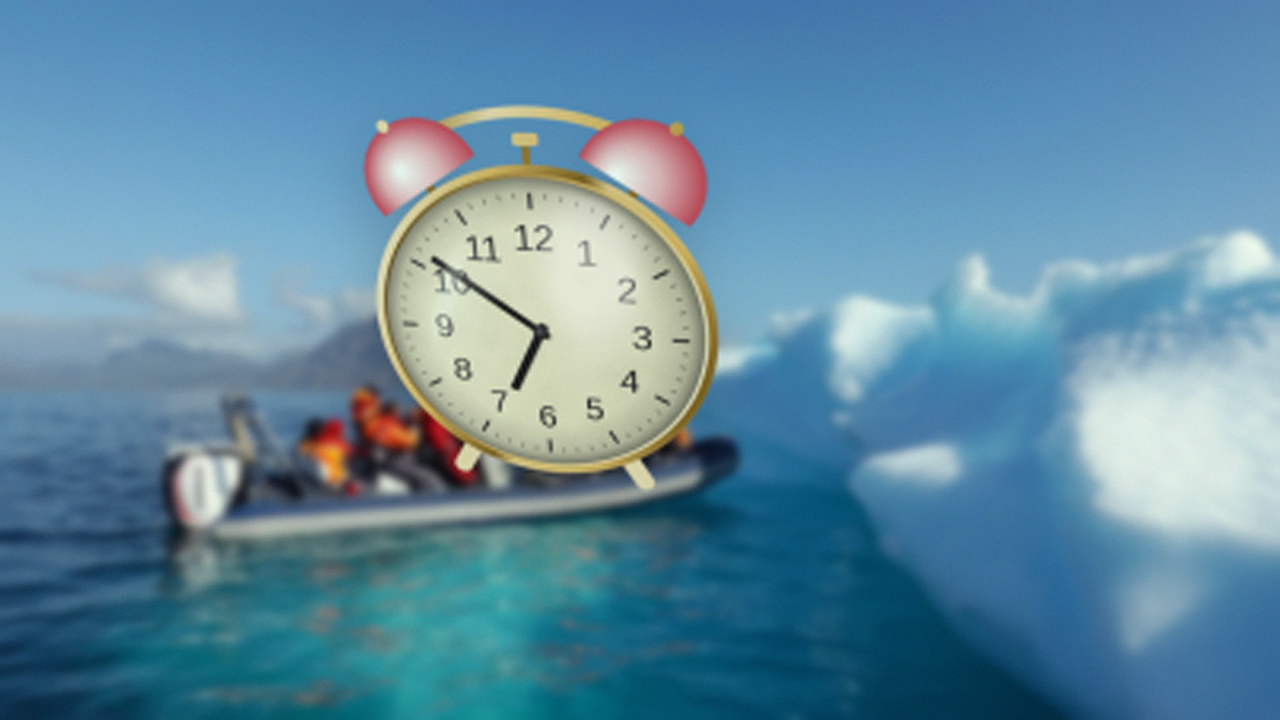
6:51
